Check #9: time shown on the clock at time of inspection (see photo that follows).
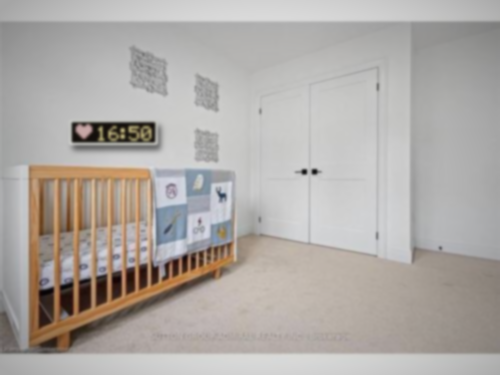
16:50
